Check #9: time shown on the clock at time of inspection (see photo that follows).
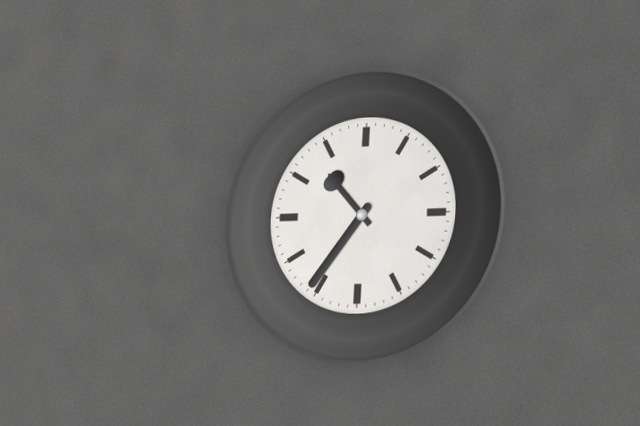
10:36
